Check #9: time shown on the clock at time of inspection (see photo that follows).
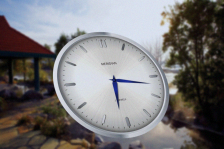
6:17
